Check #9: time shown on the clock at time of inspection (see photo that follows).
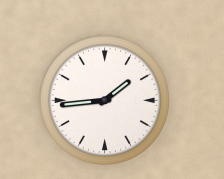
1:44
